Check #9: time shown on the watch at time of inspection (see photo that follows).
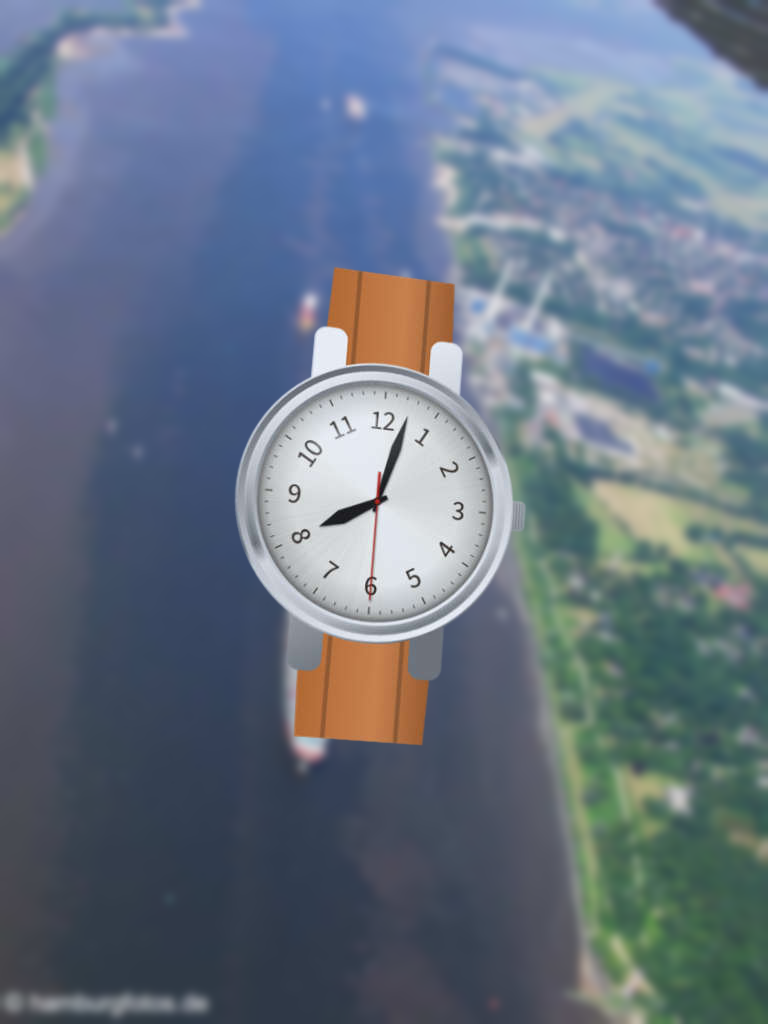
8:02:30
